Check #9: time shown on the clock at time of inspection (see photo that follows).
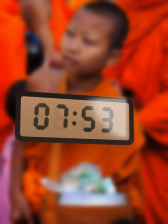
7:53
